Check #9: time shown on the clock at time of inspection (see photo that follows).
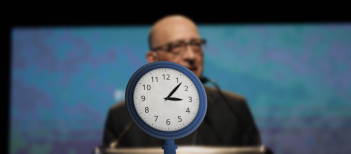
3:07
